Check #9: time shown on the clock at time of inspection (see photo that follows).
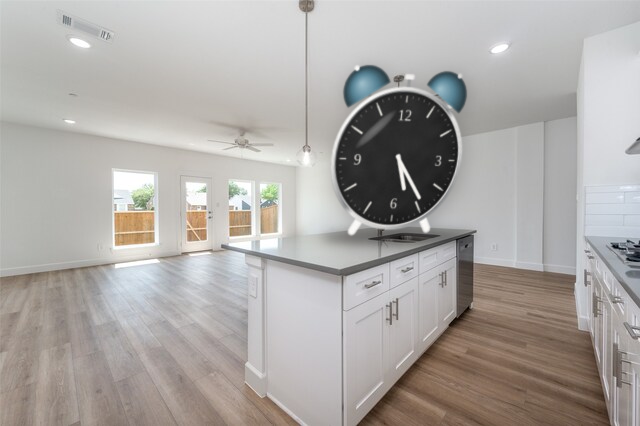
5:24
